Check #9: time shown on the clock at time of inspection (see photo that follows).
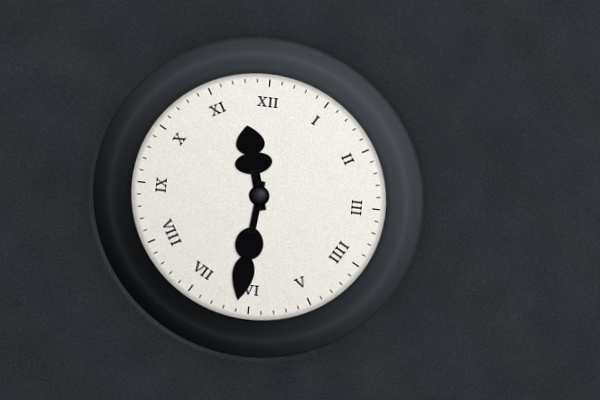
11:31
